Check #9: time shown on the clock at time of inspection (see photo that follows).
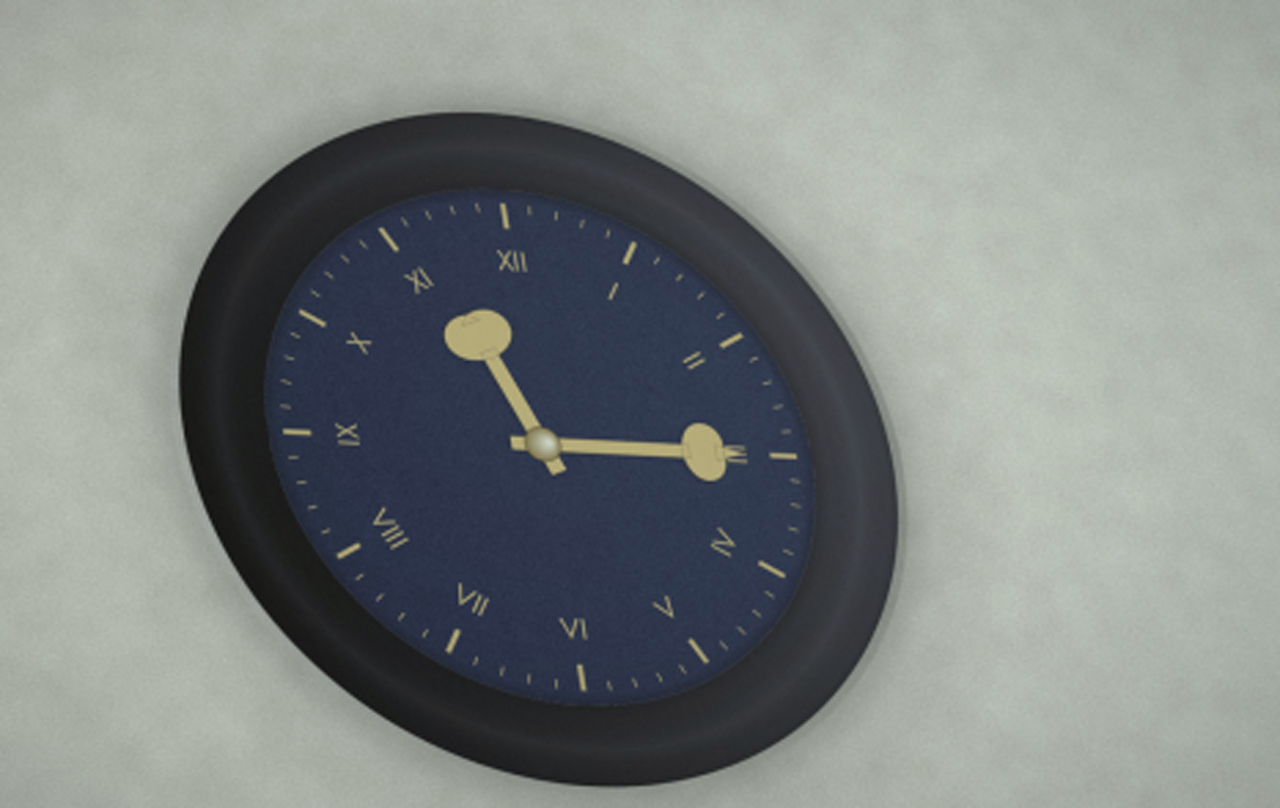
11:15
